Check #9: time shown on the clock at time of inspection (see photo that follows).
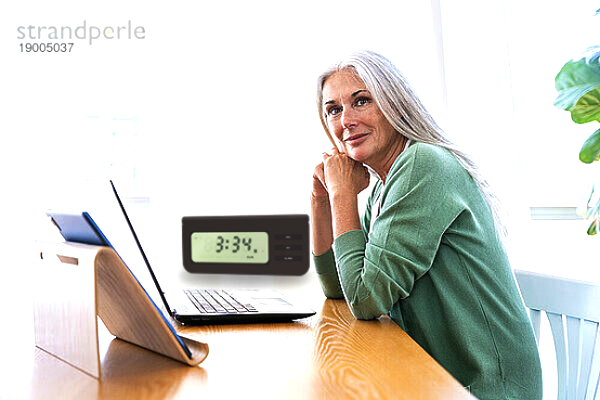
3:34
